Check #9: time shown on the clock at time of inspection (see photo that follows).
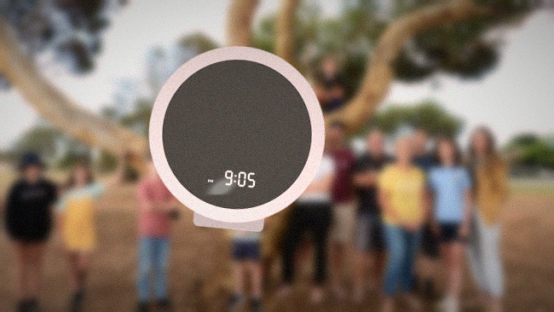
9:05
